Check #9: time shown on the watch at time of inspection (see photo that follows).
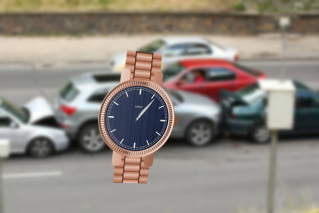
1:06
